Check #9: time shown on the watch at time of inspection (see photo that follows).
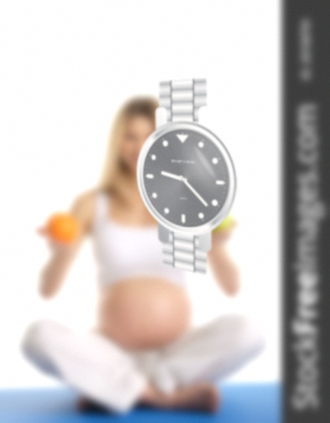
9:22
